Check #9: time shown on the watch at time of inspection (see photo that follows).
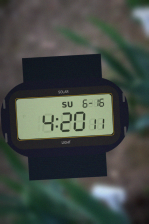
4:20:11
